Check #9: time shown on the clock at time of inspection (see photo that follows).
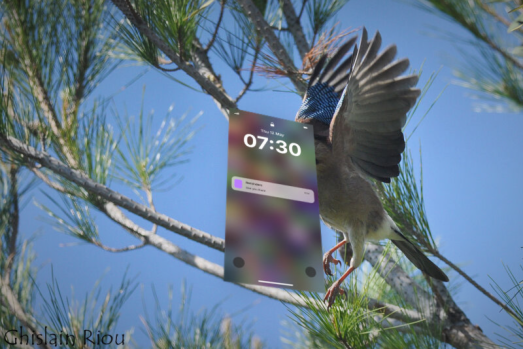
7:30
